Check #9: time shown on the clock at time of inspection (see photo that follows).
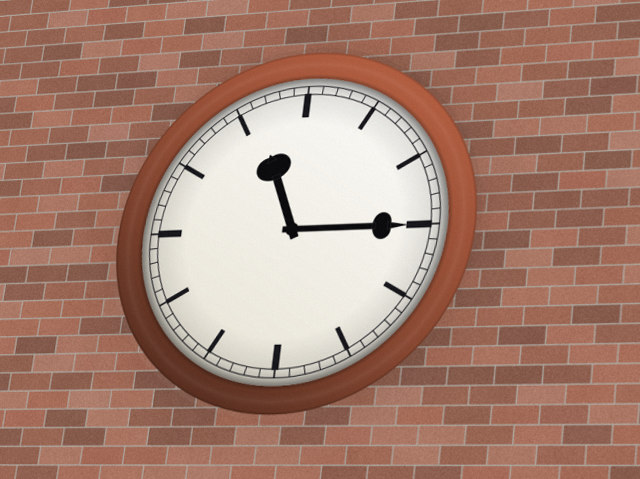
11:15
